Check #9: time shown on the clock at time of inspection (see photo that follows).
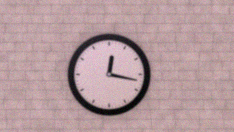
12:17
